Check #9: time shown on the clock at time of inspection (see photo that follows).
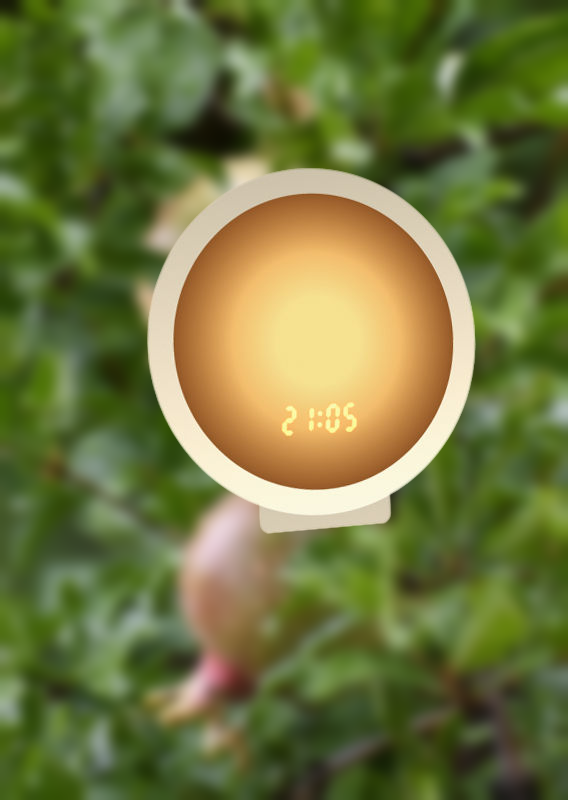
21:05
